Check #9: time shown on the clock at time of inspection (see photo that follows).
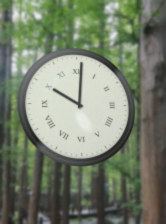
10:01
